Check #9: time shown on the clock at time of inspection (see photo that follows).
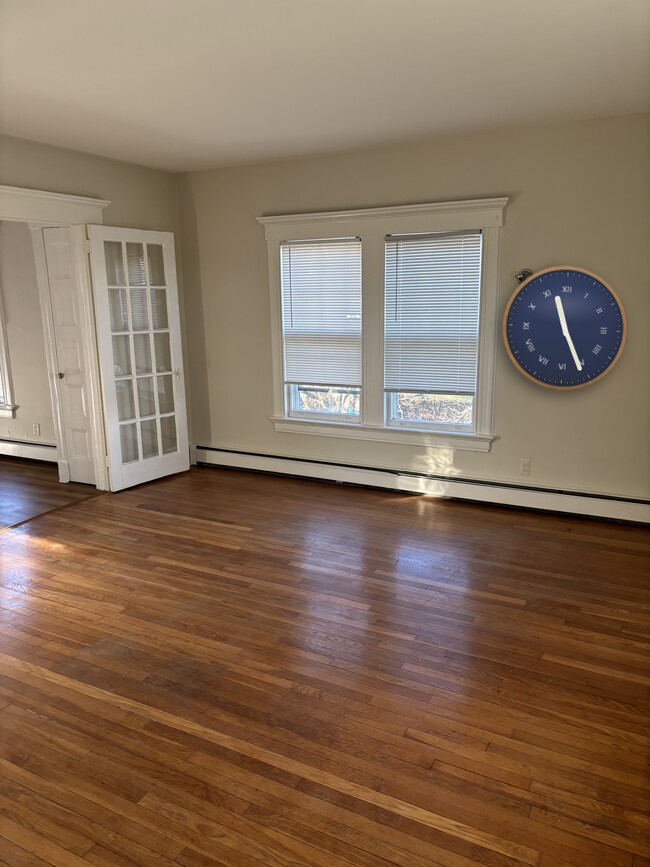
11:26
